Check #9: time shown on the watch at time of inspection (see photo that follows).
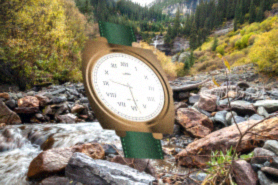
9:28
